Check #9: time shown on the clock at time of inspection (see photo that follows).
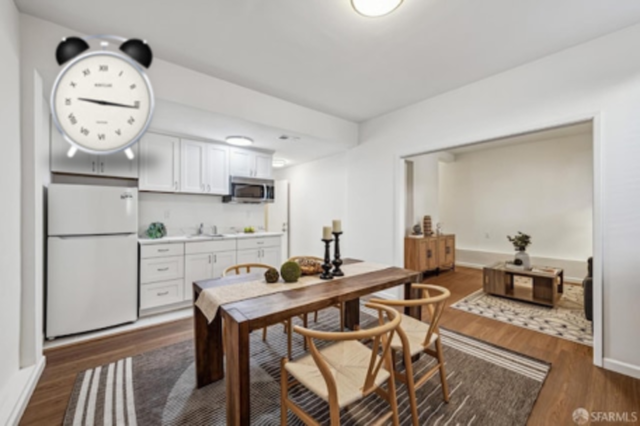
9:16
